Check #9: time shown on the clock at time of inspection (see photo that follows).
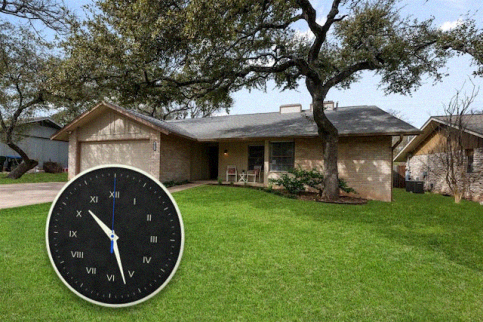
10:27:00
